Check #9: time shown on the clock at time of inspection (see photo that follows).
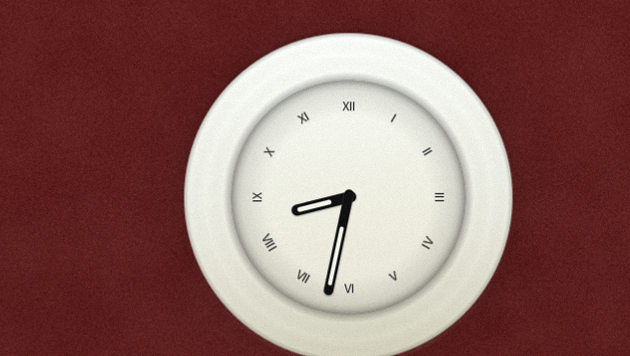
8:32
